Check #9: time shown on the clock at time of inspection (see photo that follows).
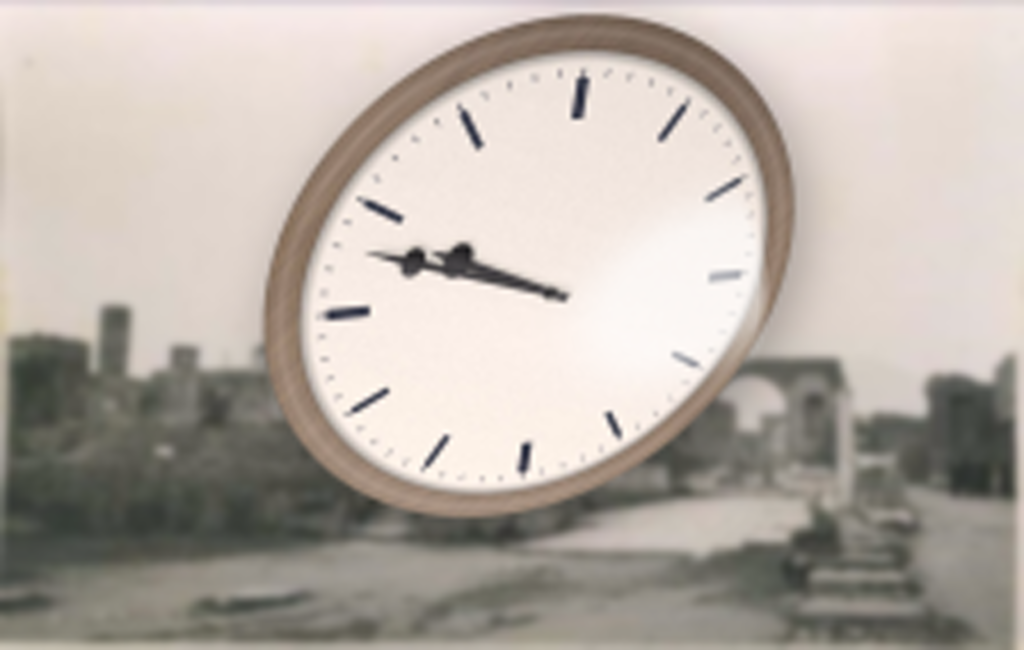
9:48
